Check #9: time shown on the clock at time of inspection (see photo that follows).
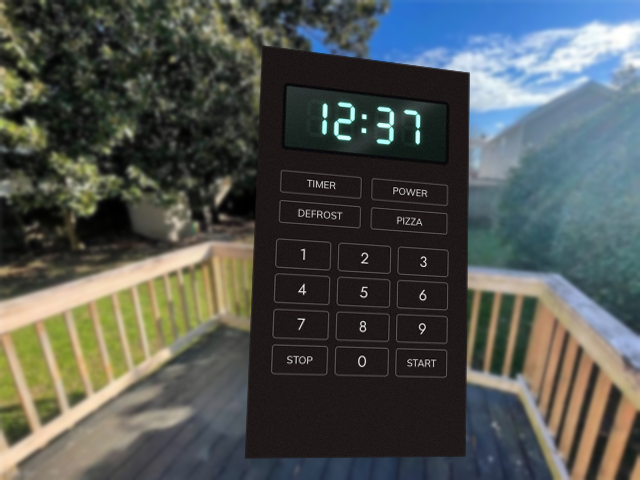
12:37
